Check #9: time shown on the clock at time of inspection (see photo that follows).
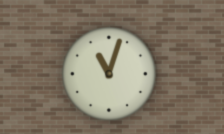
11:03
